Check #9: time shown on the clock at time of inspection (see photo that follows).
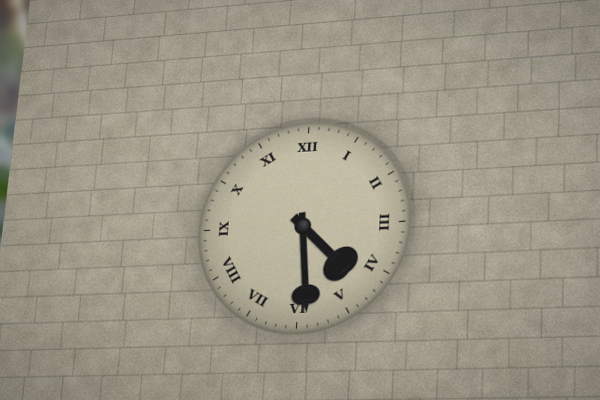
4:29
